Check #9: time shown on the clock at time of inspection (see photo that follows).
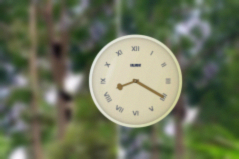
8:20
